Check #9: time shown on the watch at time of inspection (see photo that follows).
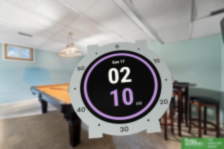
2:10
